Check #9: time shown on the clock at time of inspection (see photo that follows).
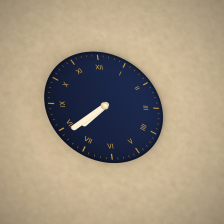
7:39
